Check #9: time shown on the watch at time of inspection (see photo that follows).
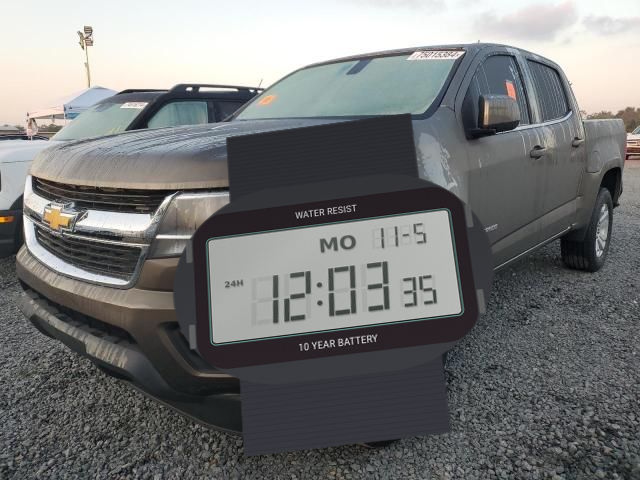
12:03:35
